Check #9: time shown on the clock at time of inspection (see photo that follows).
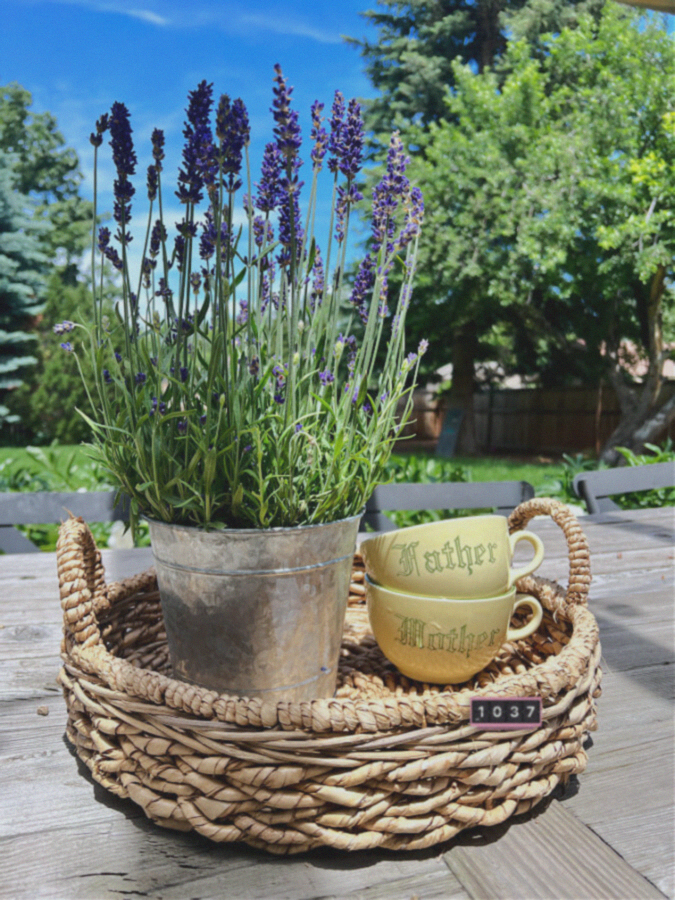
10:37
